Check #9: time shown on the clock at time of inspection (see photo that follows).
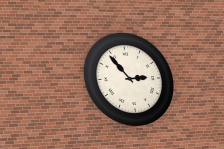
2:54
